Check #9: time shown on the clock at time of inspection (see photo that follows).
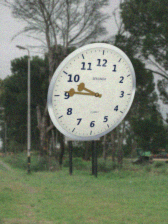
9:46
